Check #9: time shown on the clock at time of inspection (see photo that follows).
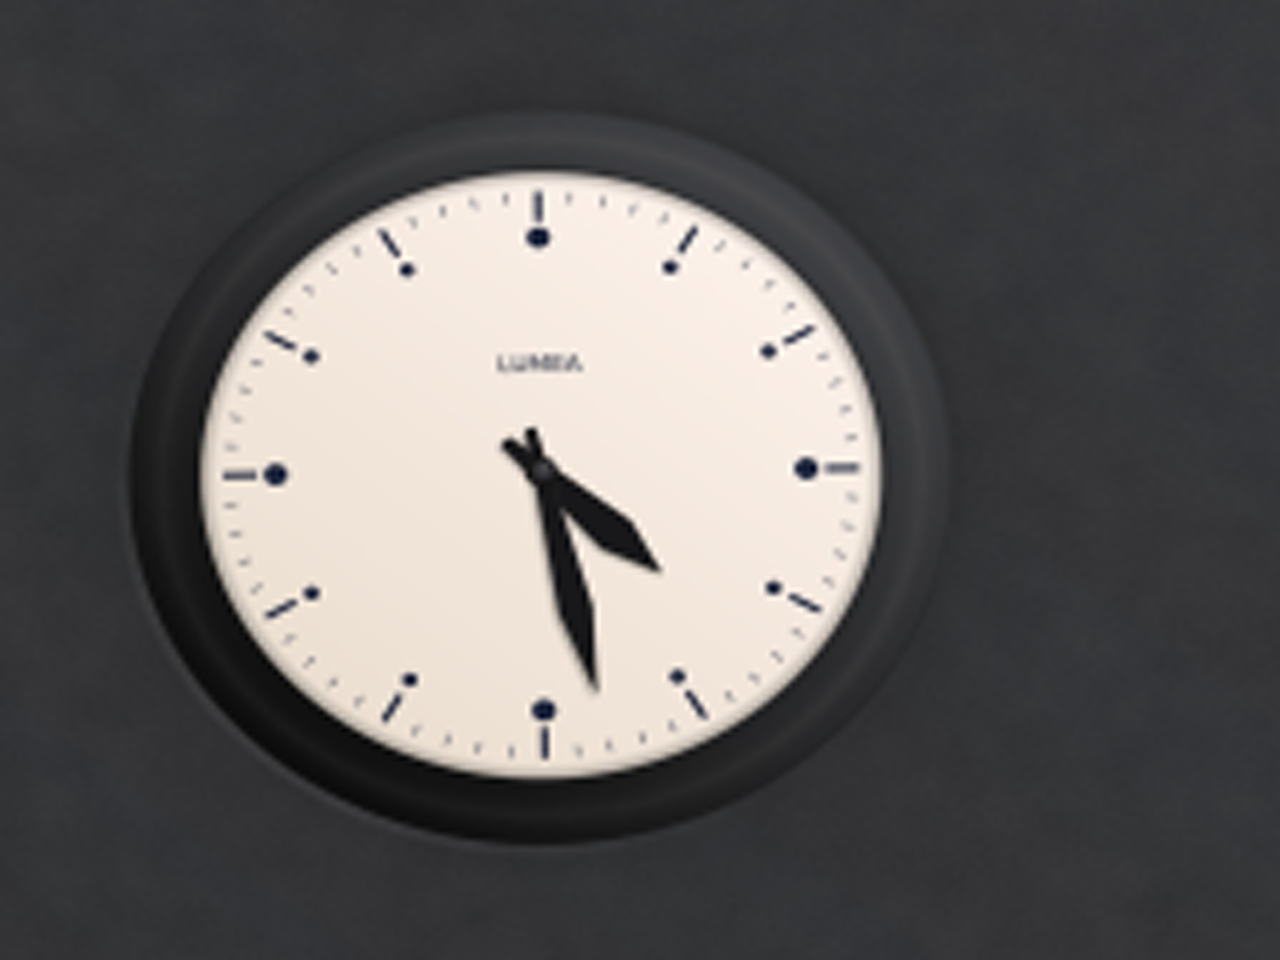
4:28
